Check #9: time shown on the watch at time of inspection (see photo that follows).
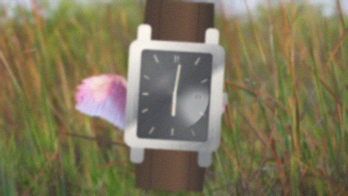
6:01
